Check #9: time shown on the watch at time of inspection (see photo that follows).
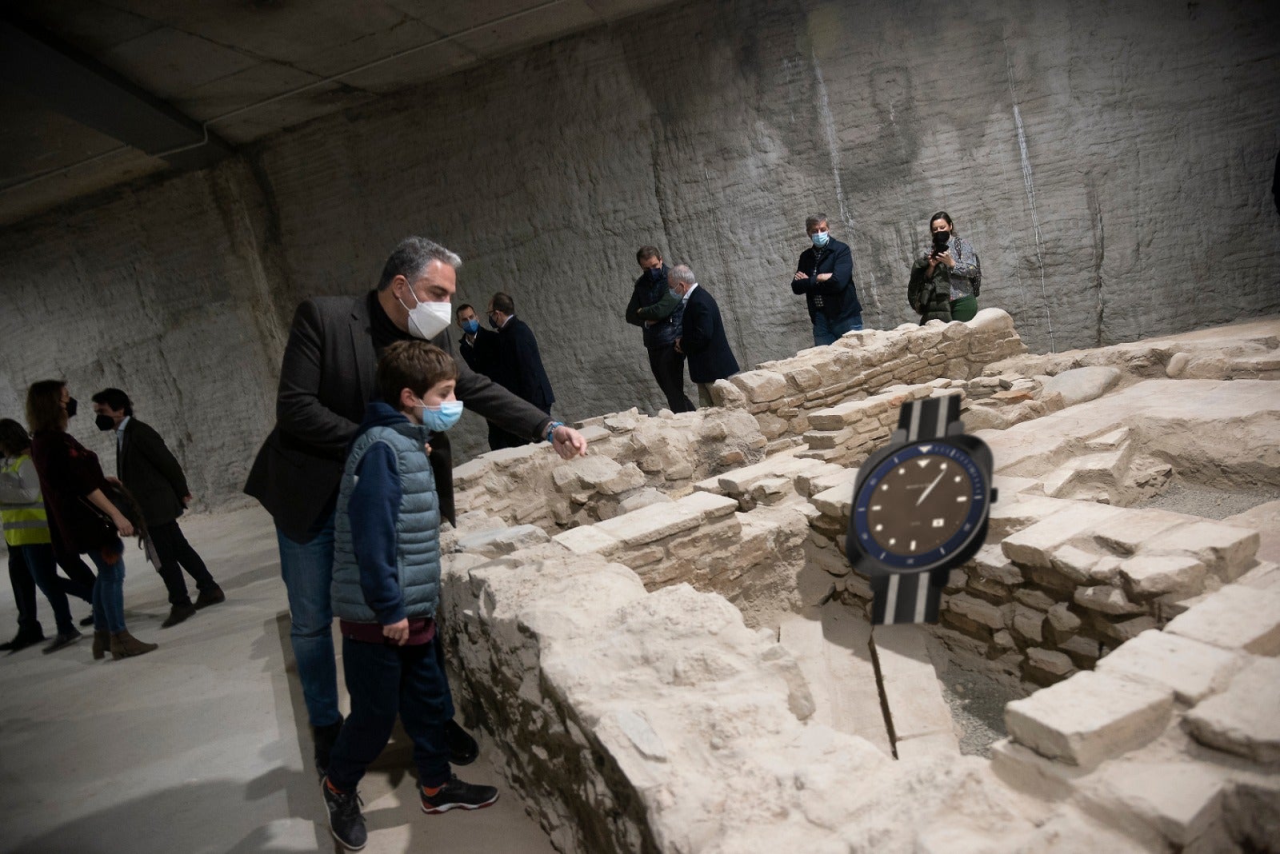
1:06
